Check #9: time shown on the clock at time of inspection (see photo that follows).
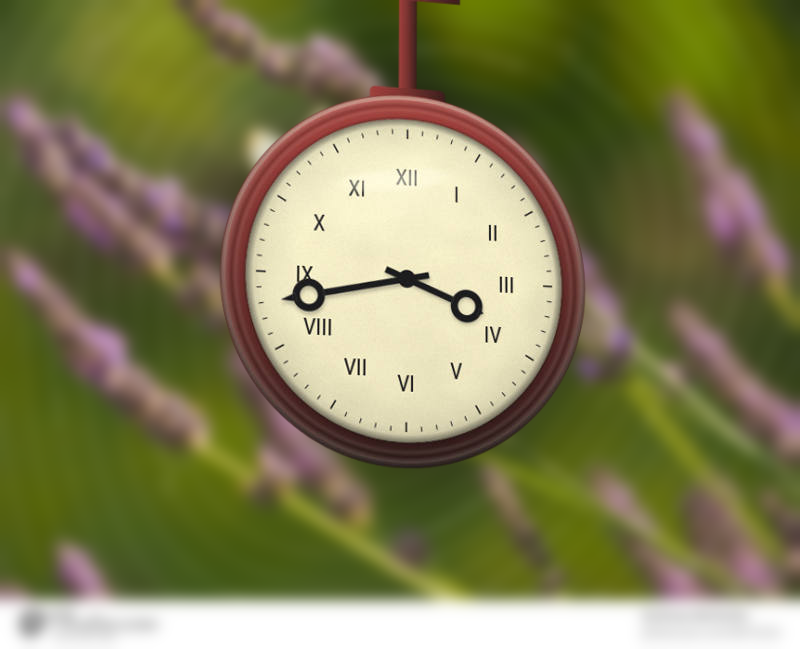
3:43
